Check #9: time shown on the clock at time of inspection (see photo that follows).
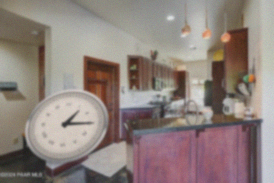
1:15
